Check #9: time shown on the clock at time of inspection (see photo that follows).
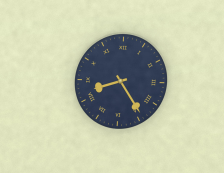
8:24
